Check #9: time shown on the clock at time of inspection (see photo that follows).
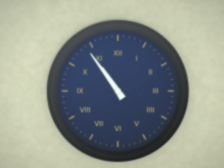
10:54
